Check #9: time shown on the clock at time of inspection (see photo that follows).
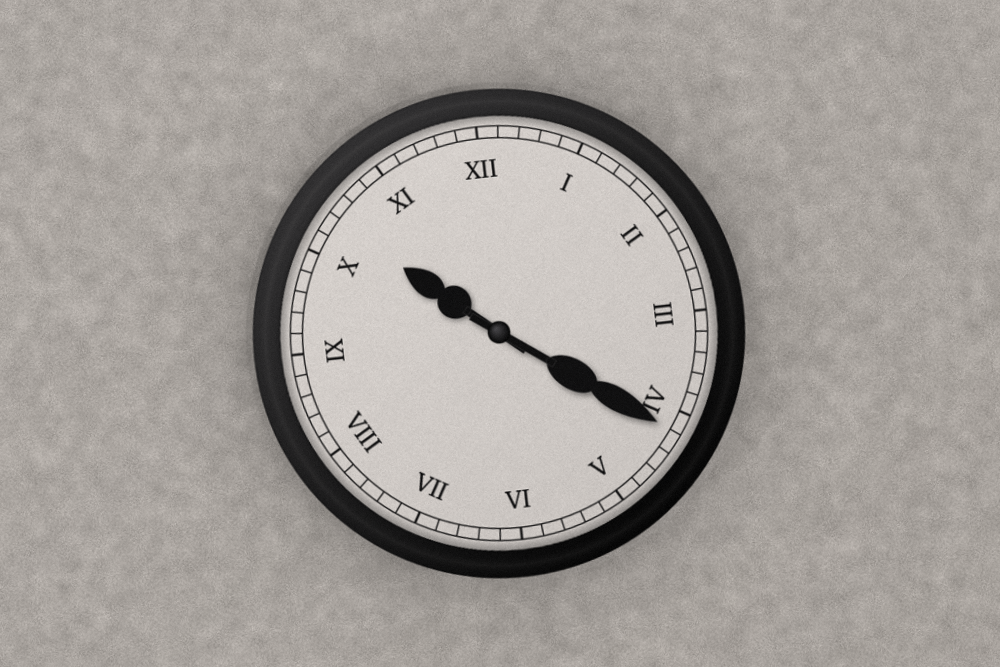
10:21
